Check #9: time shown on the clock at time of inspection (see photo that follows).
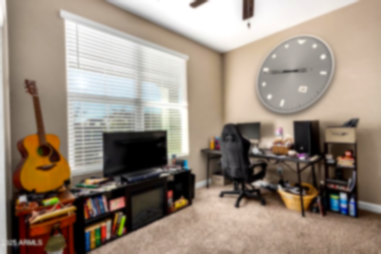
2:44
